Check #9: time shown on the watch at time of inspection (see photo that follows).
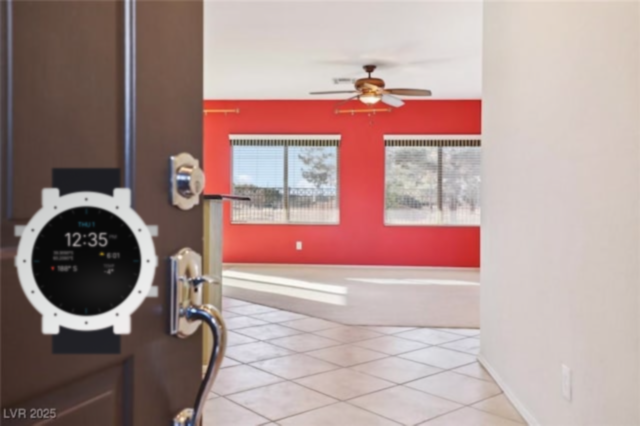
12:35
